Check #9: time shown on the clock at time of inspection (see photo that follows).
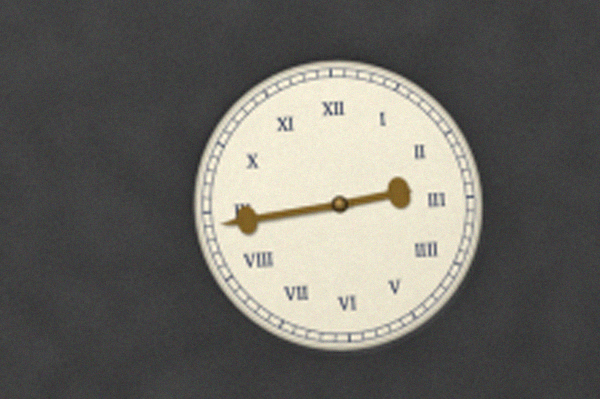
2:44
